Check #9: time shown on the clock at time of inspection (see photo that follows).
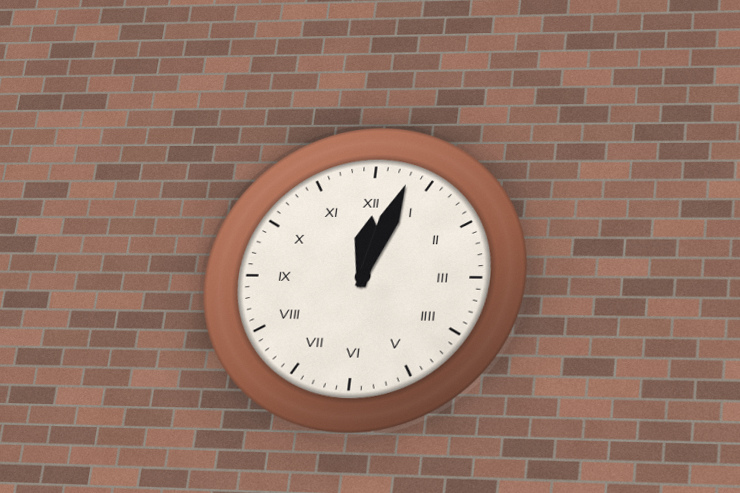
12:03
